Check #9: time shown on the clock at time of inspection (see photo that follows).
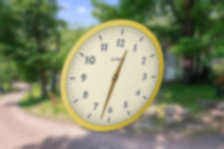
12:32
